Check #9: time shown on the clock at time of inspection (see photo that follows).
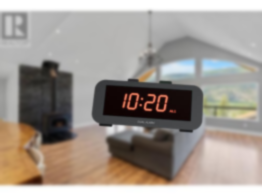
10:20
